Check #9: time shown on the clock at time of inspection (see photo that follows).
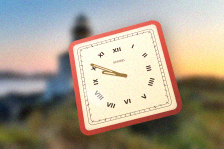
9:51
